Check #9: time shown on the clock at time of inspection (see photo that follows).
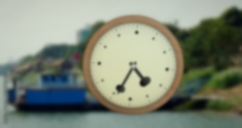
4:34
